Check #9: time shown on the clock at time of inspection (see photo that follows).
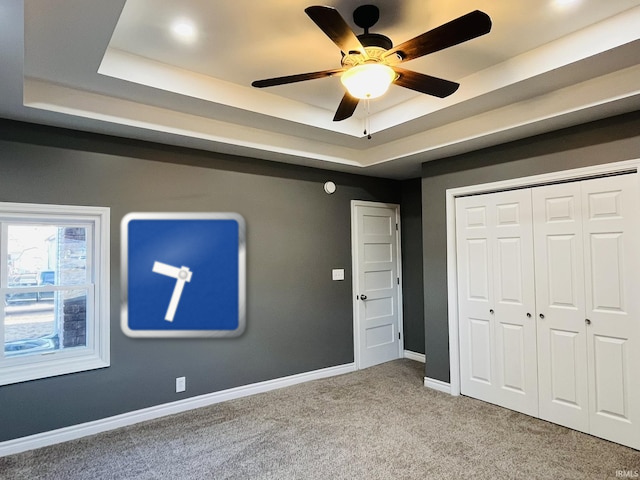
9:33
